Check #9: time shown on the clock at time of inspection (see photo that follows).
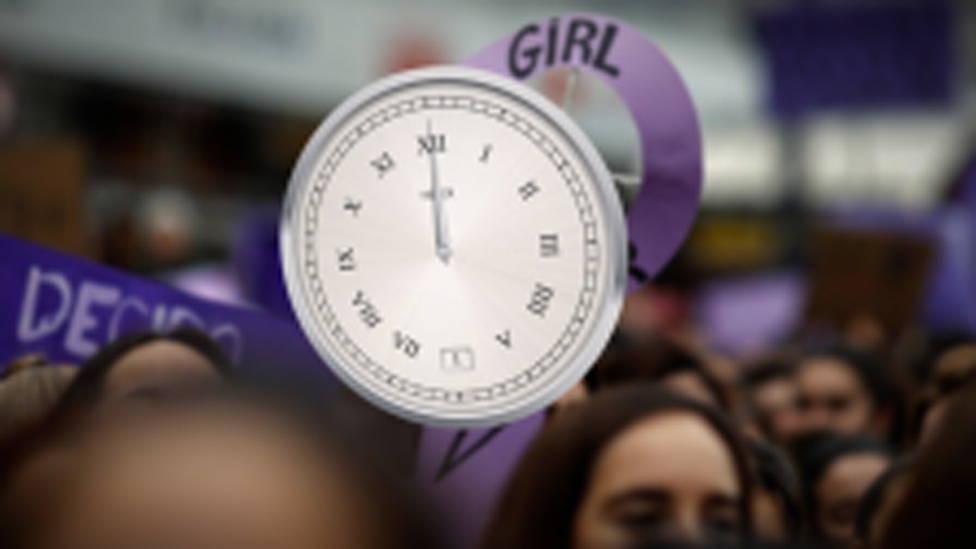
12:00
